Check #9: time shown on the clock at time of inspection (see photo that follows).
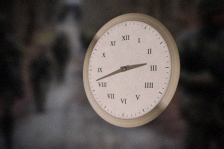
2:42
